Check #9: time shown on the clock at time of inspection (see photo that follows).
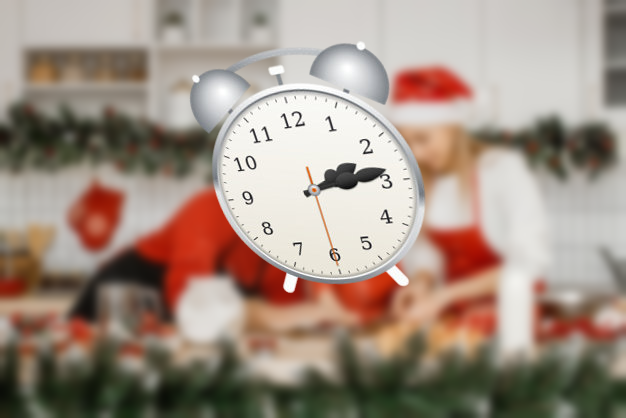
2:13:30
